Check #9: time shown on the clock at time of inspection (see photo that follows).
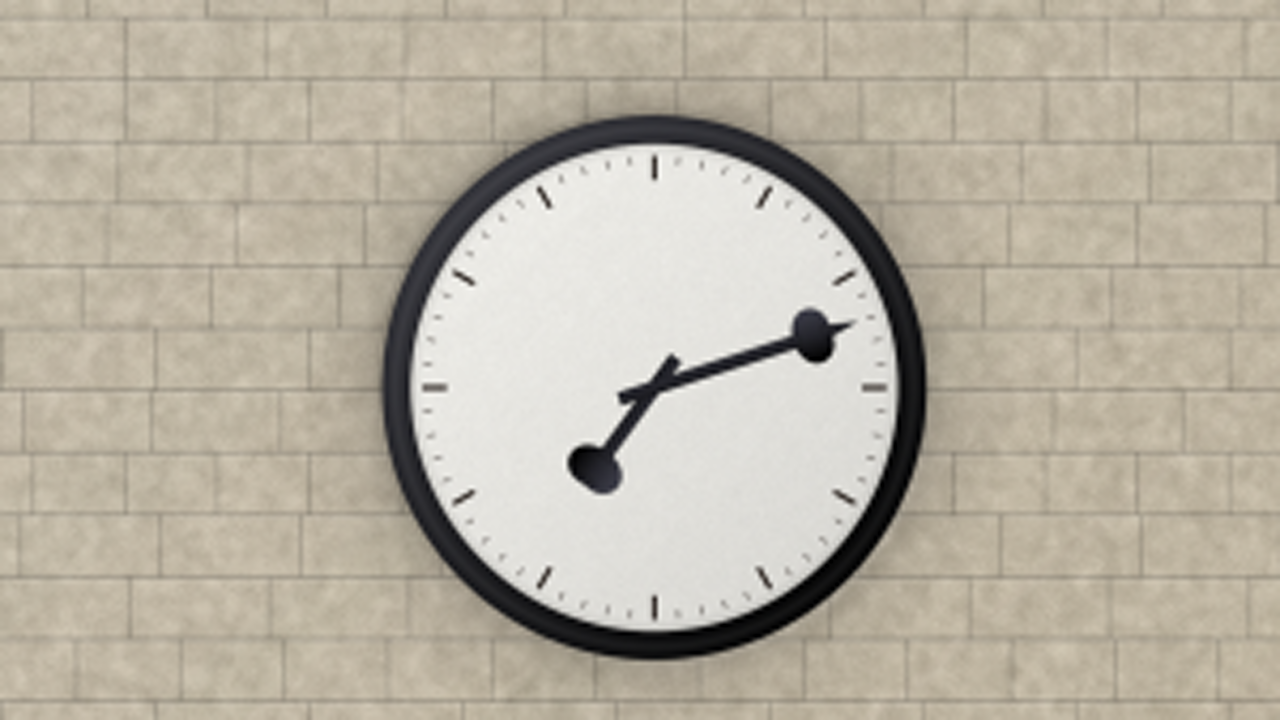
7:12
